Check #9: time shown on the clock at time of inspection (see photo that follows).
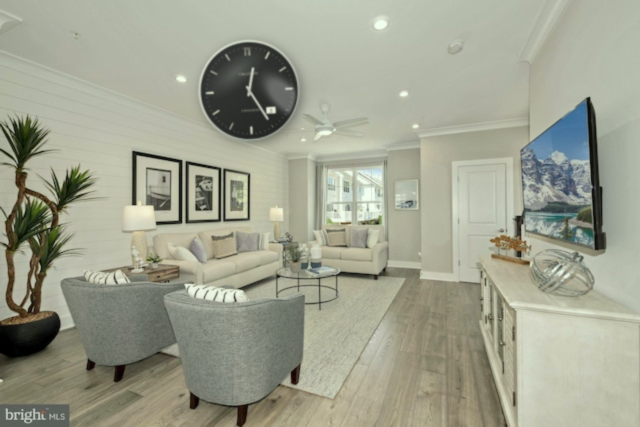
12:25
